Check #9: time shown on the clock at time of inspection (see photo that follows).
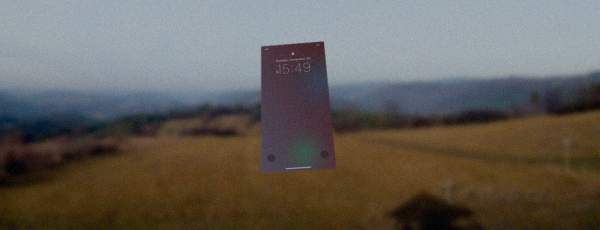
15:49
